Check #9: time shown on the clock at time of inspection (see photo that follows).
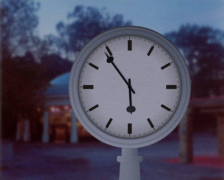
5:54
